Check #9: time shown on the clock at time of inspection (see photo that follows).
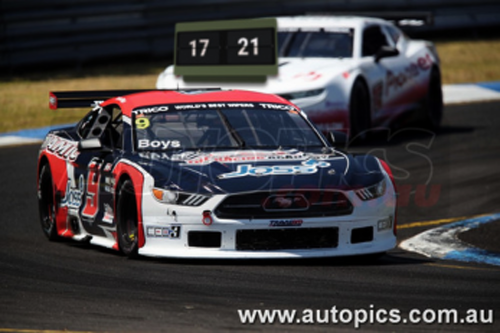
17:21
